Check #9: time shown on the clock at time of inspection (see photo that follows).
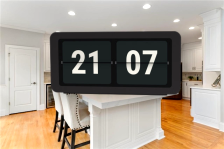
21:07
